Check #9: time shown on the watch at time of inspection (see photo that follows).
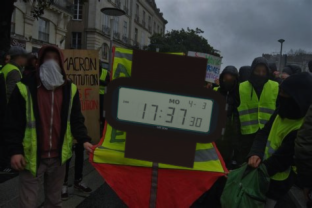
17:37:30
